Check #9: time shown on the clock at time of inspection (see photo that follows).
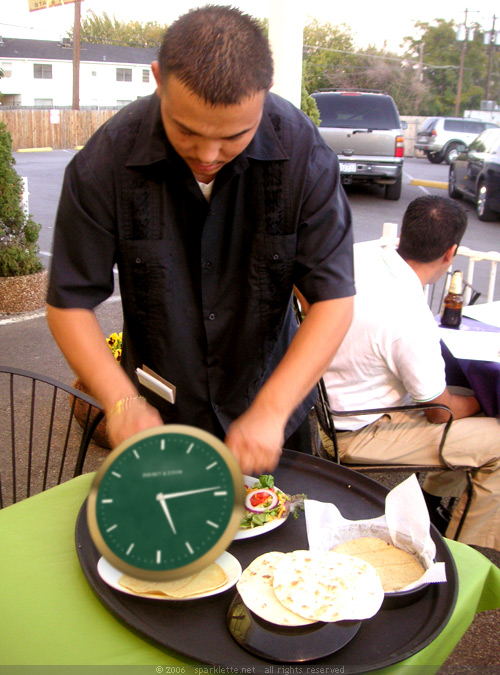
5:14
